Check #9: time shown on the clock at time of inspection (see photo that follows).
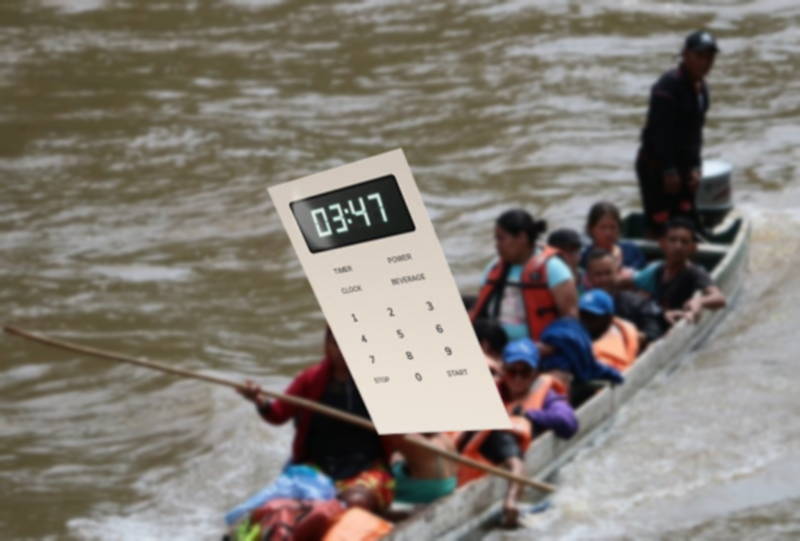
3:47
